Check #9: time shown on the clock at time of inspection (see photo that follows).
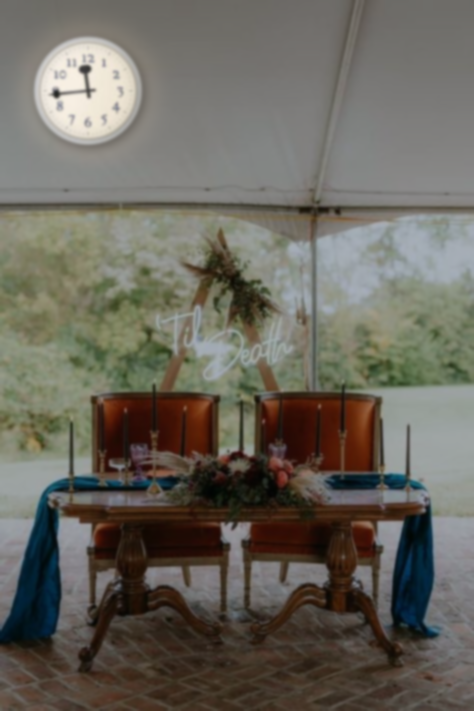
11:44
